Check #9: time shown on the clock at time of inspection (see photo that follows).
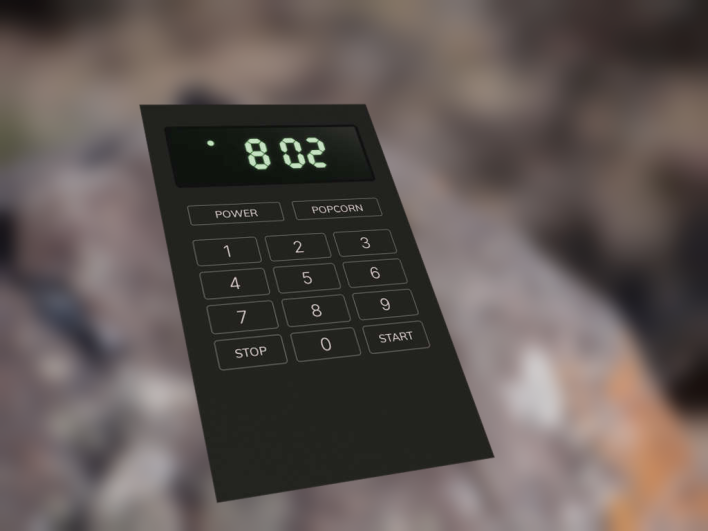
8:02
